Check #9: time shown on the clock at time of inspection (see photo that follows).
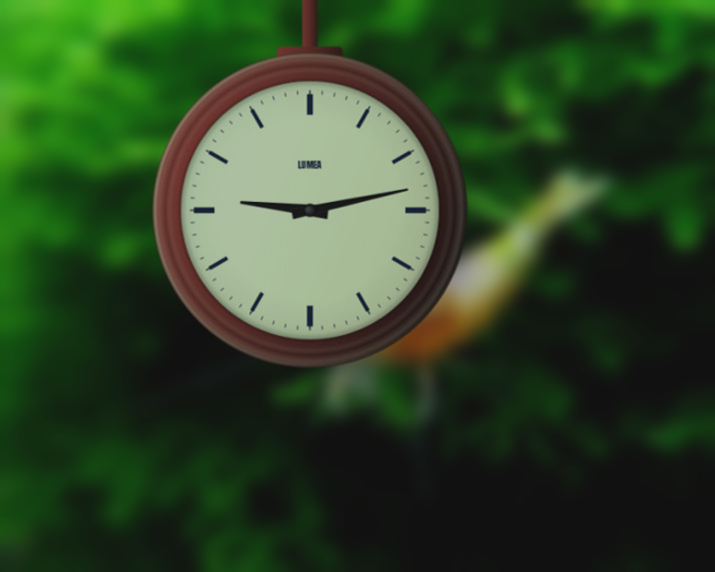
9:13
